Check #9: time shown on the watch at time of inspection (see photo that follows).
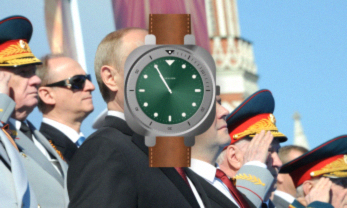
10:55
